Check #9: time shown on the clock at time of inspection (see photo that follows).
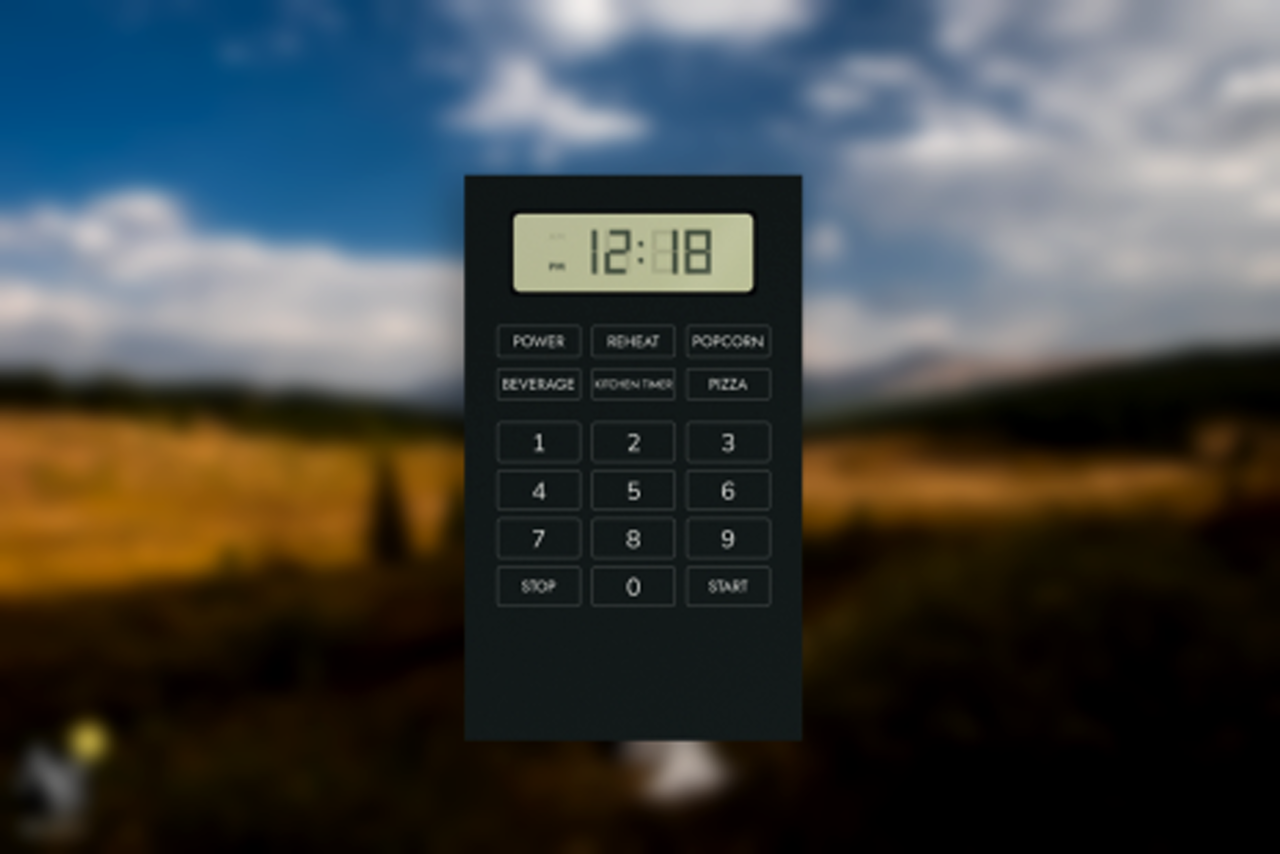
12:18
